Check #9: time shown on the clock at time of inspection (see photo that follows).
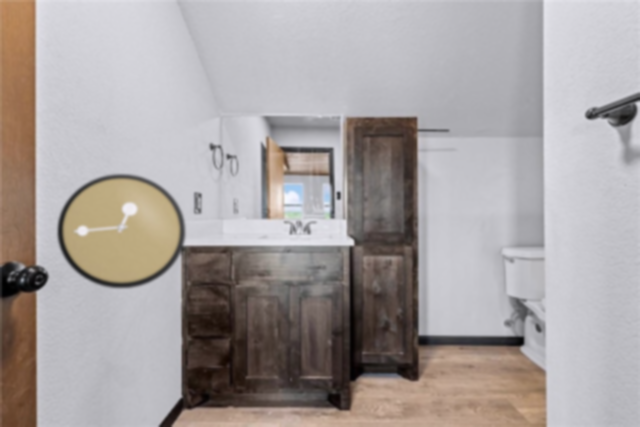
12:44
